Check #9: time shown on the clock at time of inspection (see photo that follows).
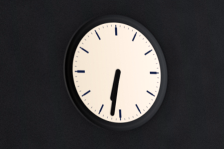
6:32
